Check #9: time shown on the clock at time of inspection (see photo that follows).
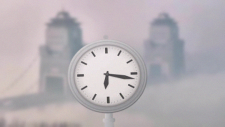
6:17
